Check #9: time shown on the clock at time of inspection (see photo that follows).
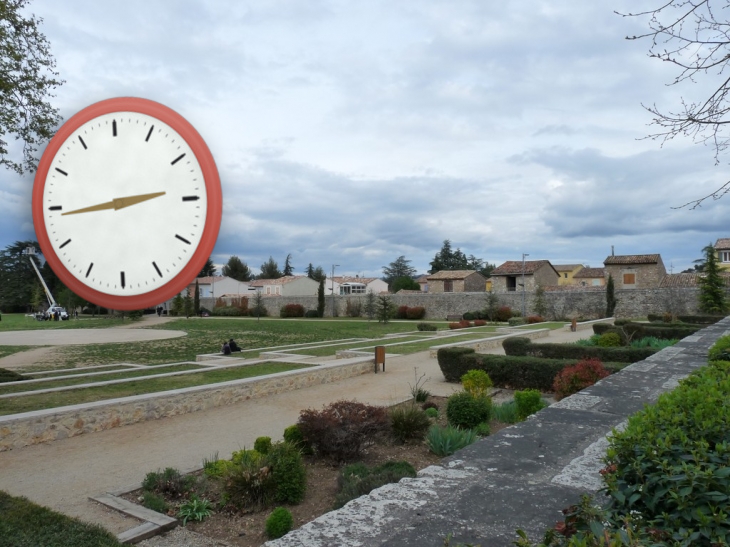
2:44
